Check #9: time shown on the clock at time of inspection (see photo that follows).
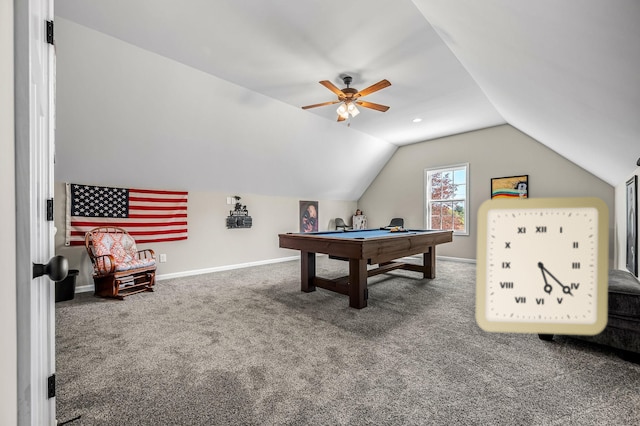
5:22
